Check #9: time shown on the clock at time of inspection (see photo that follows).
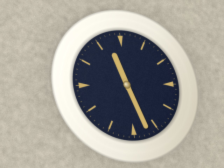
11:27
